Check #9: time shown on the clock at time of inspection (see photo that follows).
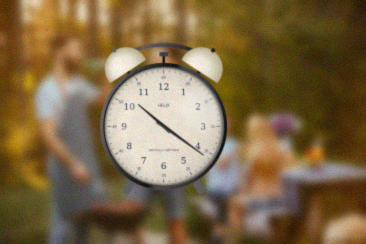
10:21
